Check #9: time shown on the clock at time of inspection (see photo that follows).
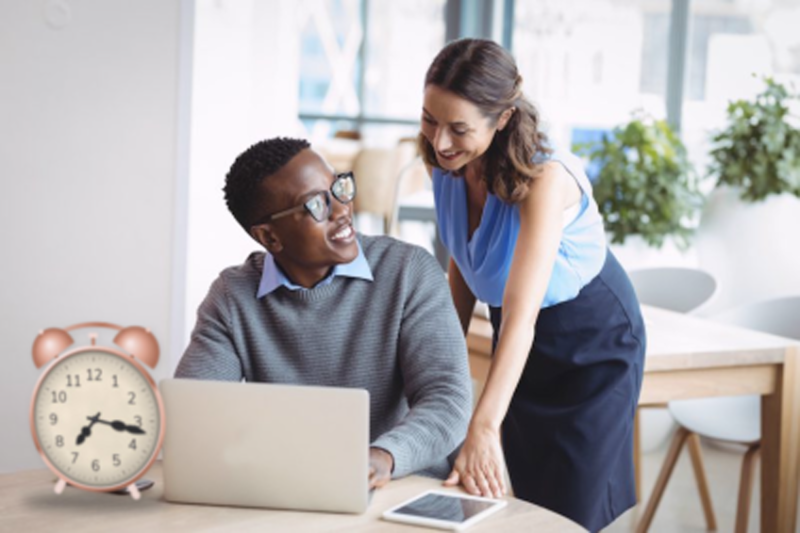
7:17
